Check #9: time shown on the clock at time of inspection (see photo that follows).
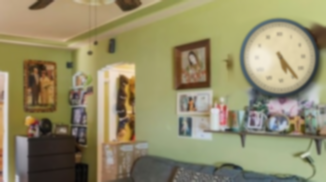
5:24
